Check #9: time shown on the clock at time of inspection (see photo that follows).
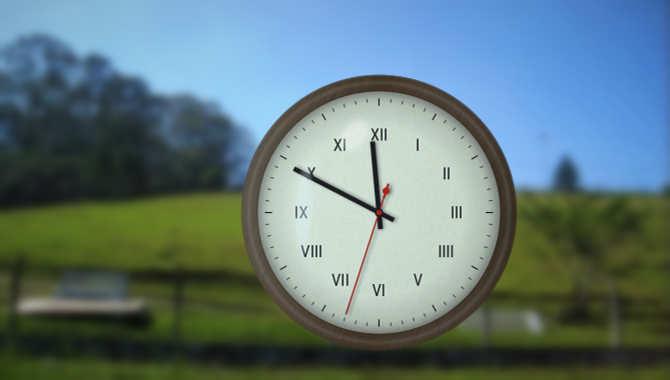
11:49:33
